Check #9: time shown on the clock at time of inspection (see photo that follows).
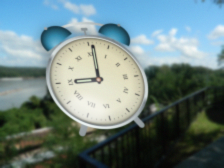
9:01
